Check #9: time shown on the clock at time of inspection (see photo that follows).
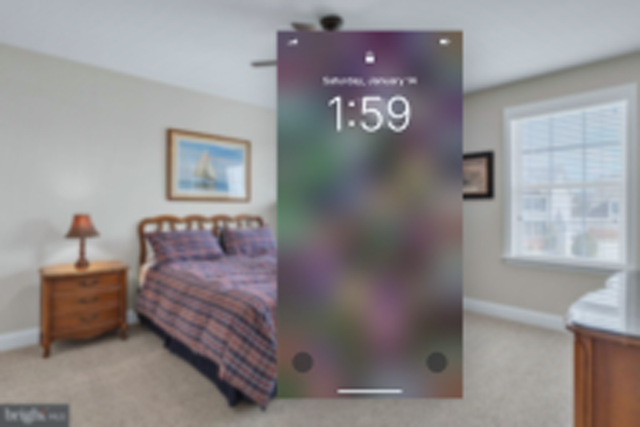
1:59
